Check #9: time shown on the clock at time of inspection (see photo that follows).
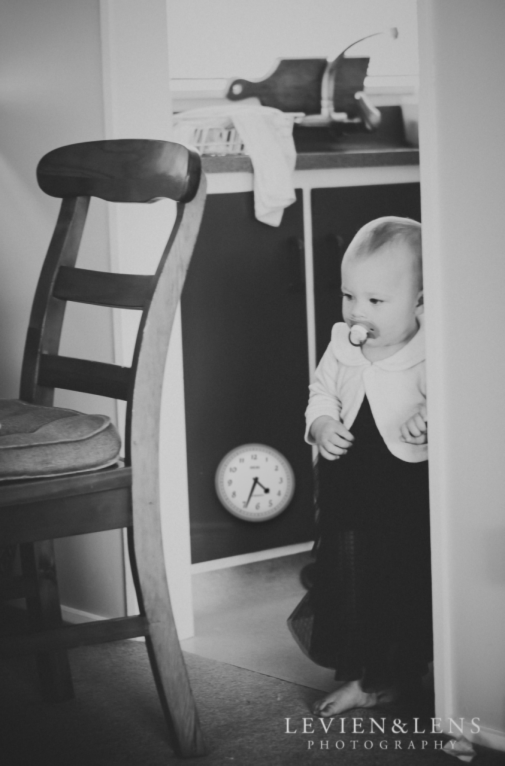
4:34
